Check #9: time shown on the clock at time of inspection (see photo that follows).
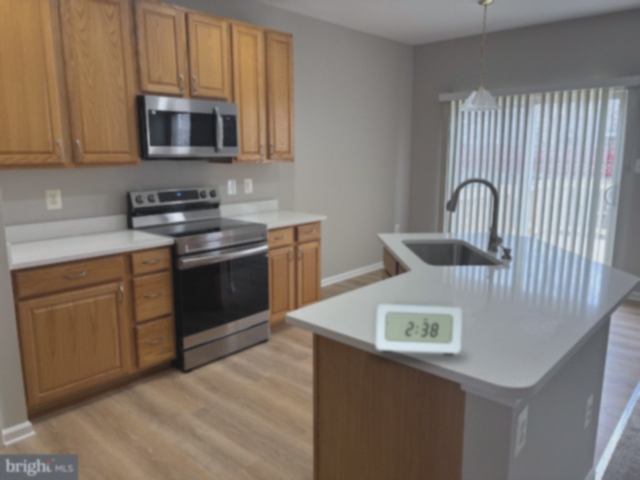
2:38
